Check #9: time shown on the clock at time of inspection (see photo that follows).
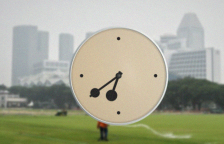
6:39
